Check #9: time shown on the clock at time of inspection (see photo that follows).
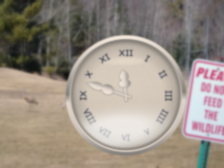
11:48
